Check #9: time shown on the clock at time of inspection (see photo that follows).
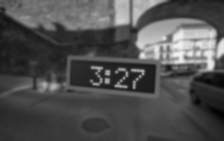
3:27
